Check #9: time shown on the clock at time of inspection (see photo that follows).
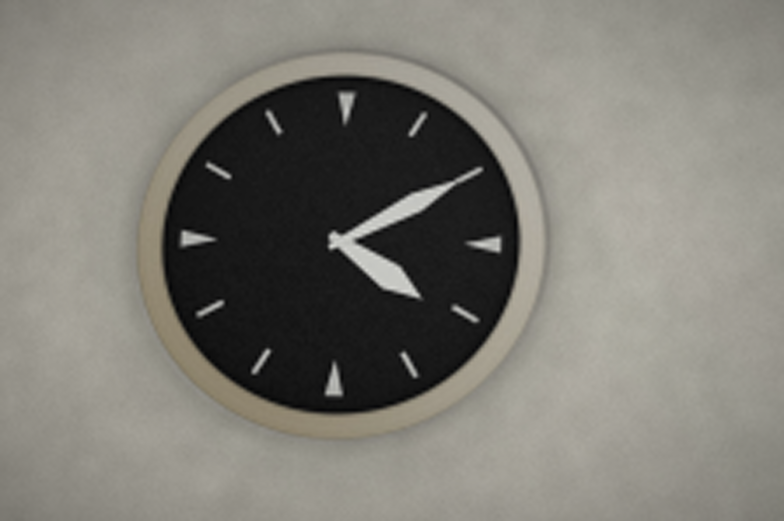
4:10
